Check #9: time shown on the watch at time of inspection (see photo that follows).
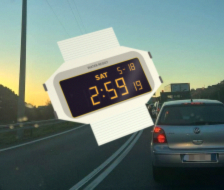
2:59
